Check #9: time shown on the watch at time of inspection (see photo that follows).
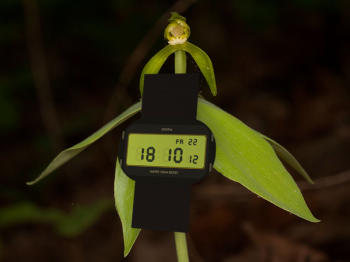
18:10:12
